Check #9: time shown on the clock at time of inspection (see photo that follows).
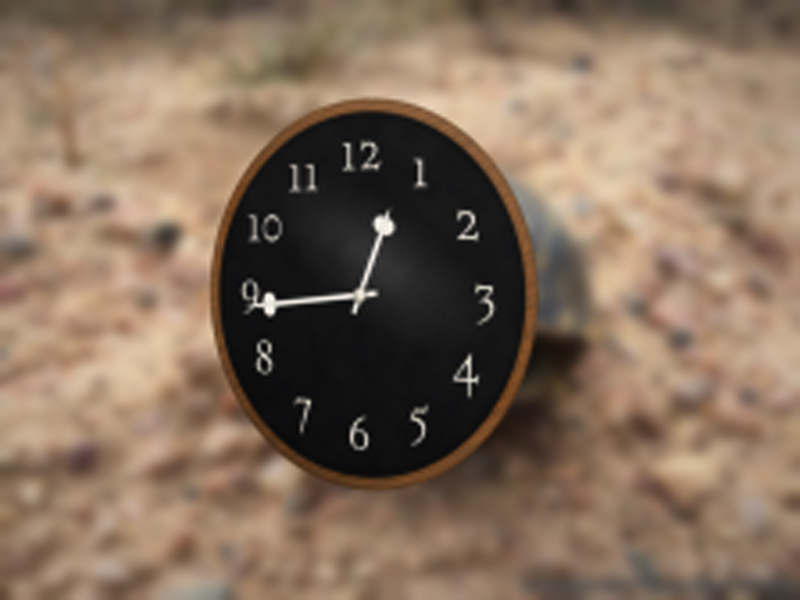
12:44
